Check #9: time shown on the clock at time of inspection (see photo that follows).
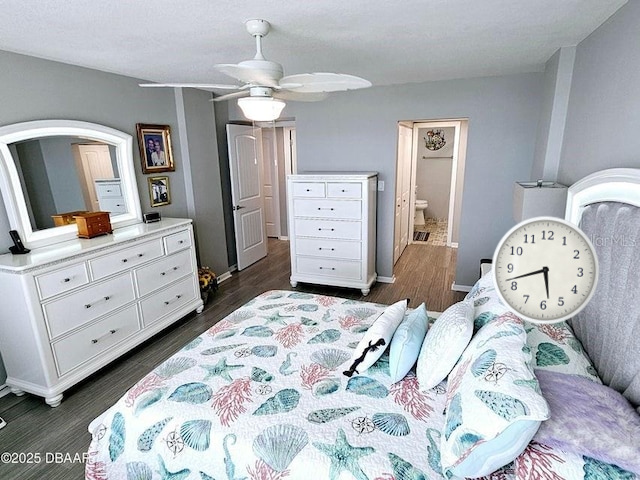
5:42
